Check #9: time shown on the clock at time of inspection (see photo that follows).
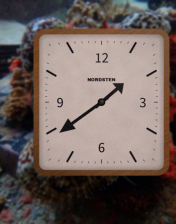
1:39
